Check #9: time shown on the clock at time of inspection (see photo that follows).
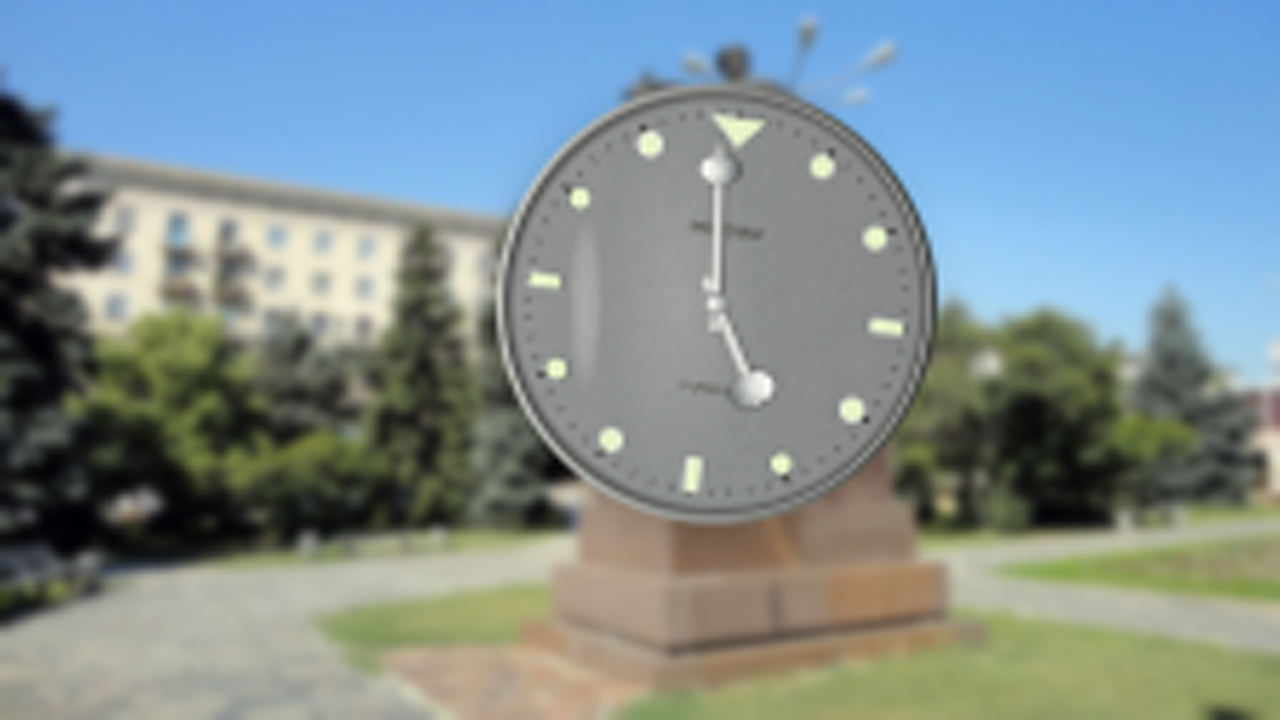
4:59
